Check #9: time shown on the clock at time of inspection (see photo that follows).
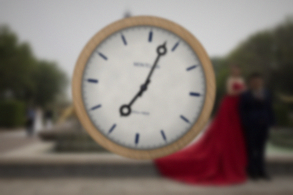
7:03
